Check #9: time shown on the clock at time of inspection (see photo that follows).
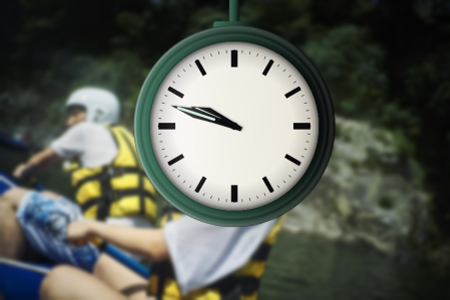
9:48
